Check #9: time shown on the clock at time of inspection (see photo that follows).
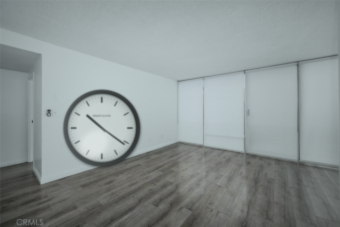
10:21
